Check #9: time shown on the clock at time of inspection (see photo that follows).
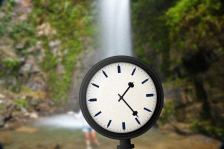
1:24
